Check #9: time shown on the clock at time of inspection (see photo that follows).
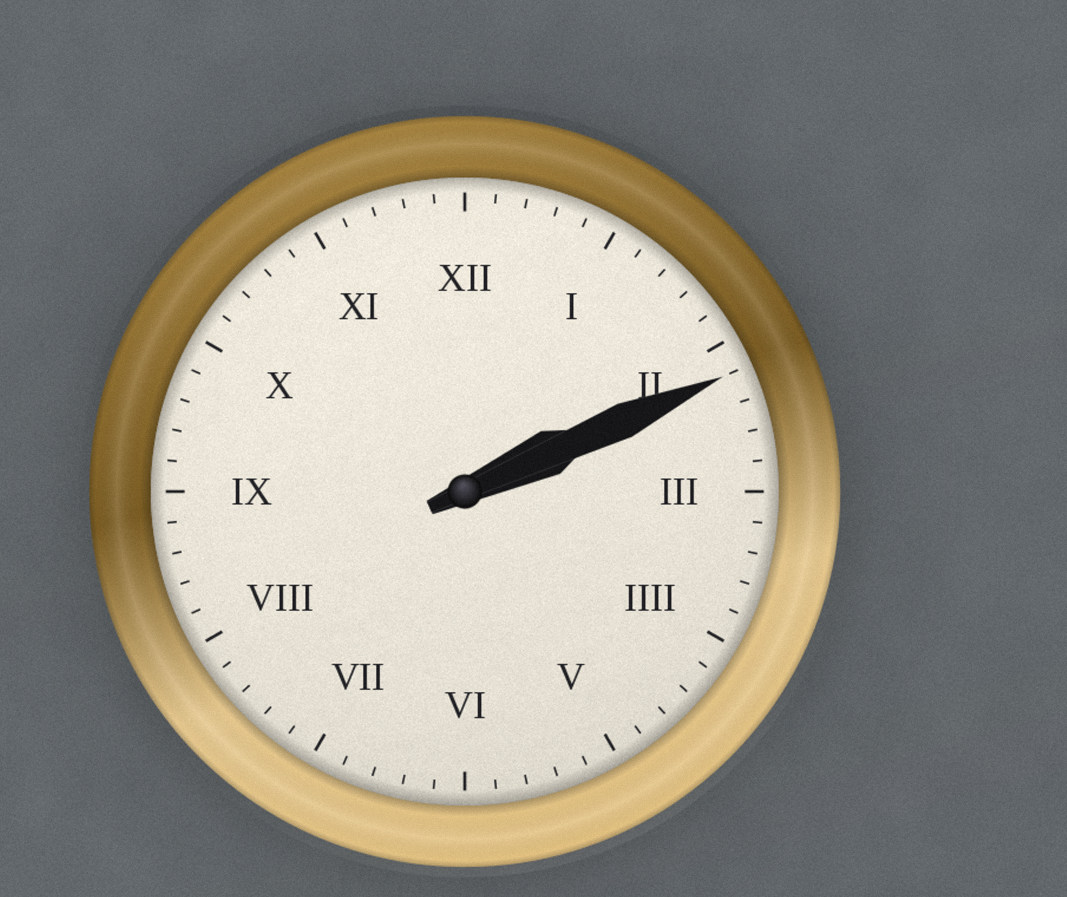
2:11
